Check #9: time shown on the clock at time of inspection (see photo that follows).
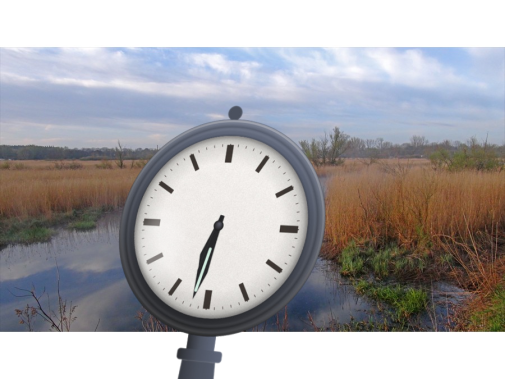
6:32
